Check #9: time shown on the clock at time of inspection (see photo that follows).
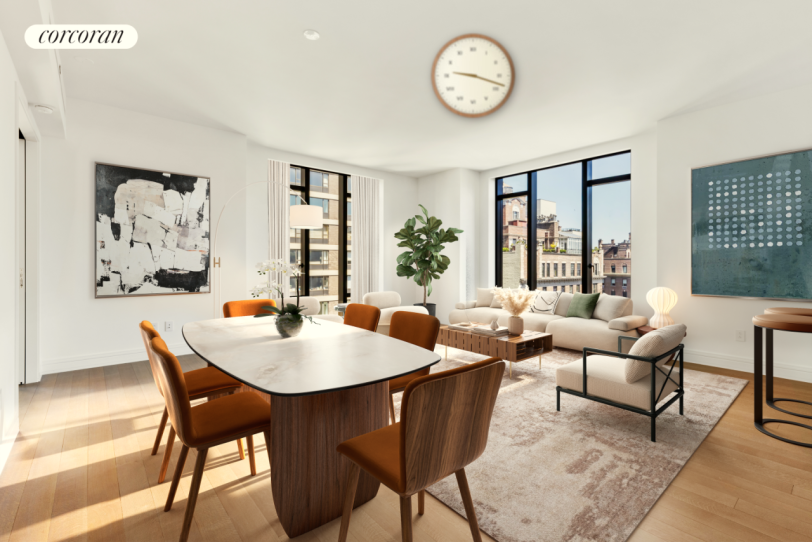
9:18
